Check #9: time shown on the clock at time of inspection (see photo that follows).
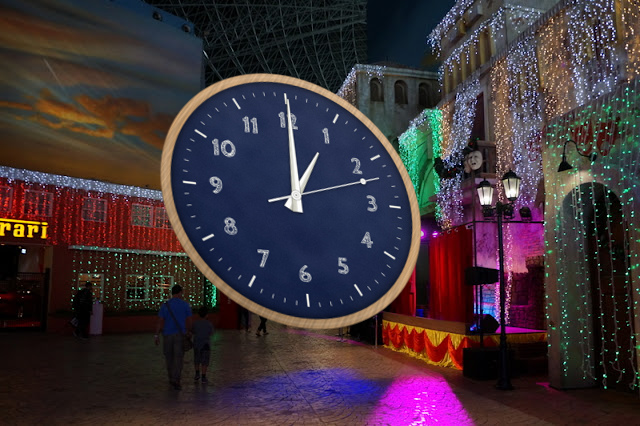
1:00:12
